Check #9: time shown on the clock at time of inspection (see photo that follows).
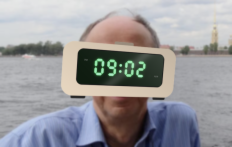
9:02
